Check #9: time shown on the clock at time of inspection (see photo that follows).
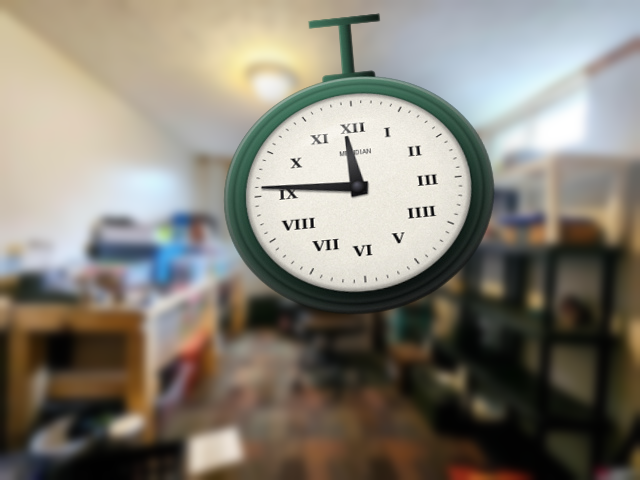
11:46
